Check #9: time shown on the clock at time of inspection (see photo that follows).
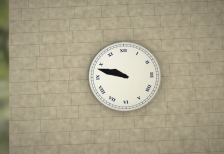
9:48
